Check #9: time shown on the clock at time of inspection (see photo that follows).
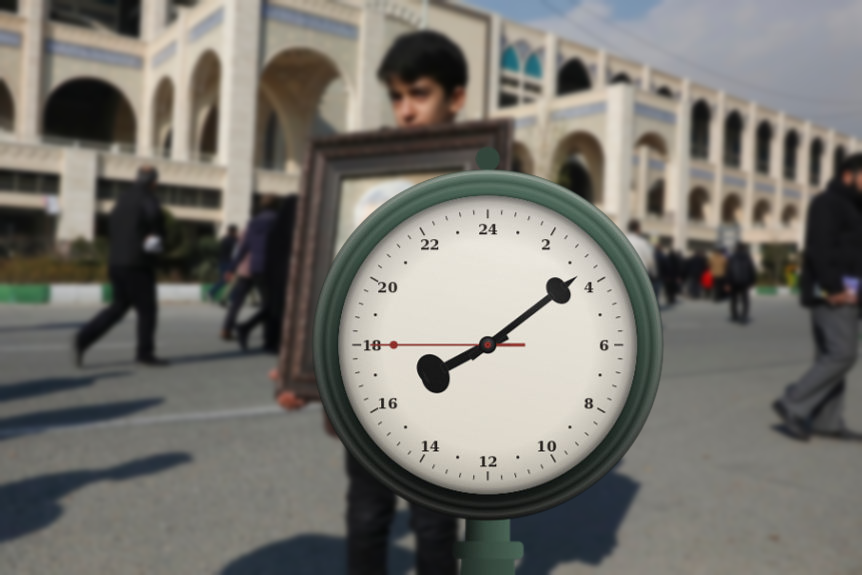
16:08:45
